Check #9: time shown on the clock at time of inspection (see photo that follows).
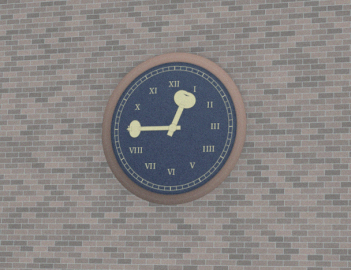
12:45
